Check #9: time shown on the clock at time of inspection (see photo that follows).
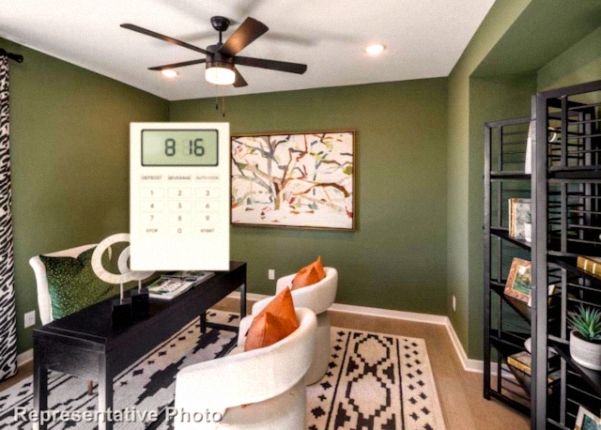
8:16
